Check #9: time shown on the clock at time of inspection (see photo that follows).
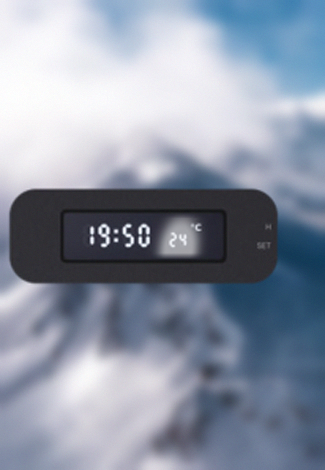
19:50
